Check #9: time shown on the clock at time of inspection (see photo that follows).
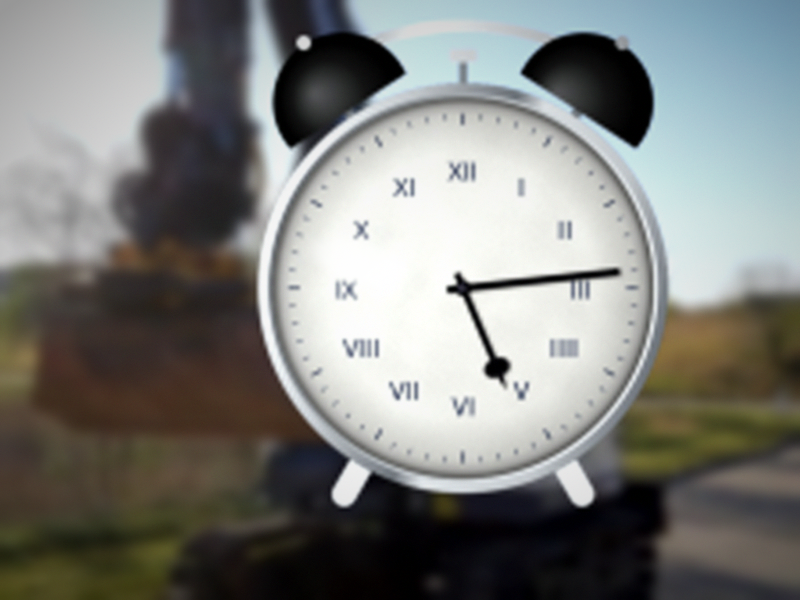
5:14
